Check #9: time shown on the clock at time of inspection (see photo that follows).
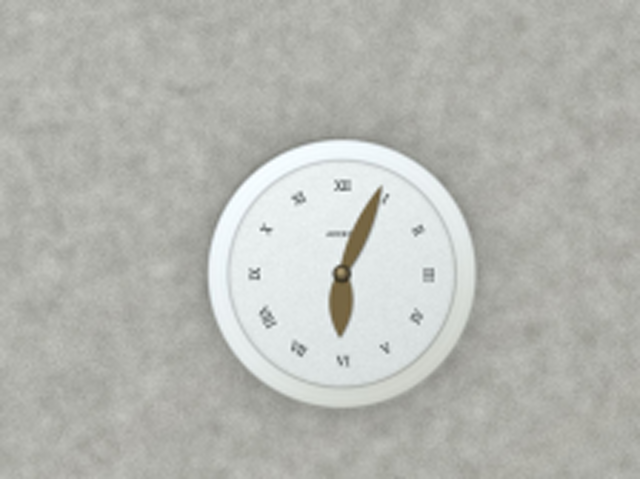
6:04
